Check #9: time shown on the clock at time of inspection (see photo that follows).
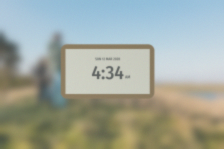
4:34
